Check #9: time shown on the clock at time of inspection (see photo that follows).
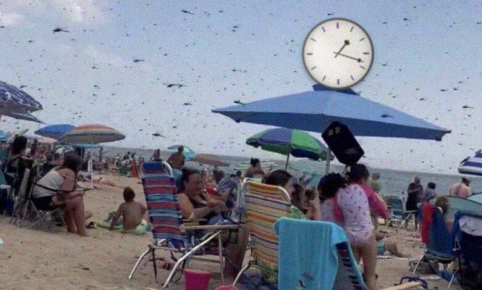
1:18
